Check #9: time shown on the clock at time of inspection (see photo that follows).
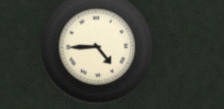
4:45
